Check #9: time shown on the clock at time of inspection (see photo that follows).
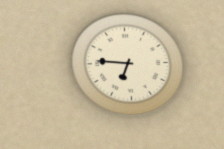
6:46
